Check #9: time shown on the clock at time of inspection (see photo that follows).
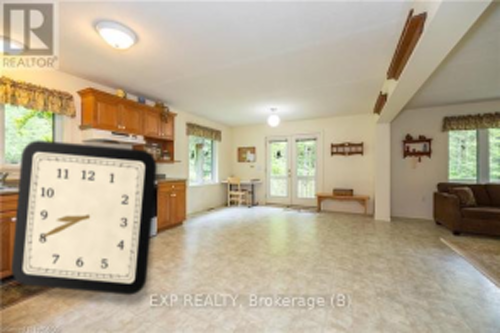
8:40
